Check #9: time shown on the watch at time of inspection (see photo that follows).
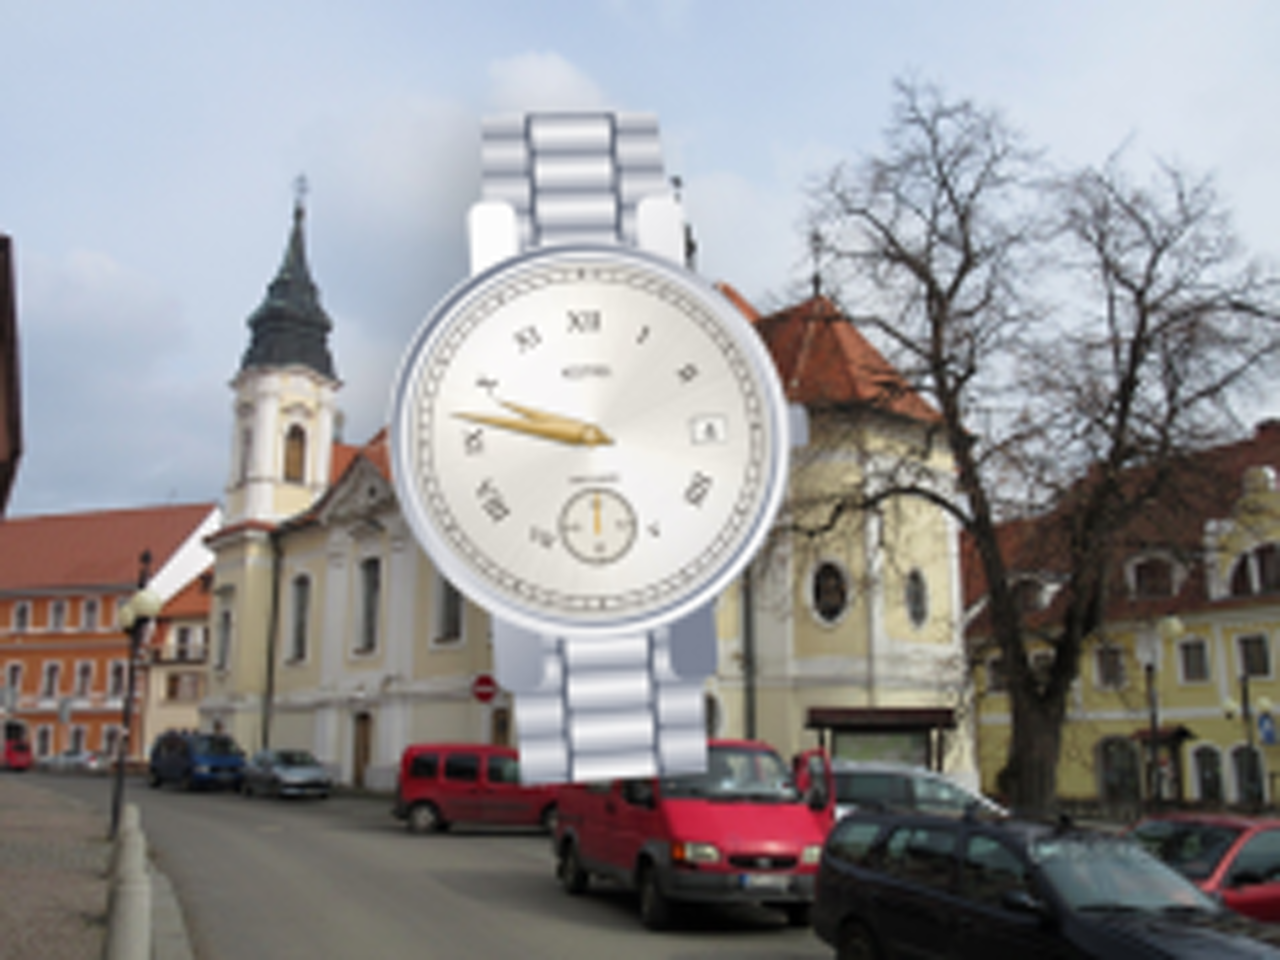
9:47
